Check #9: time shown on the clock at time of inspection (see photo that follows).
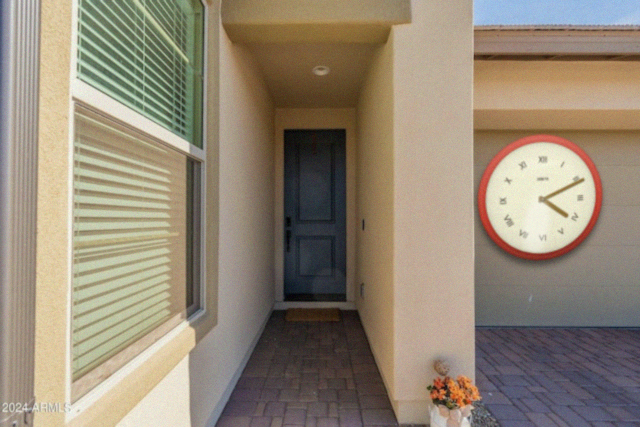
4:11
